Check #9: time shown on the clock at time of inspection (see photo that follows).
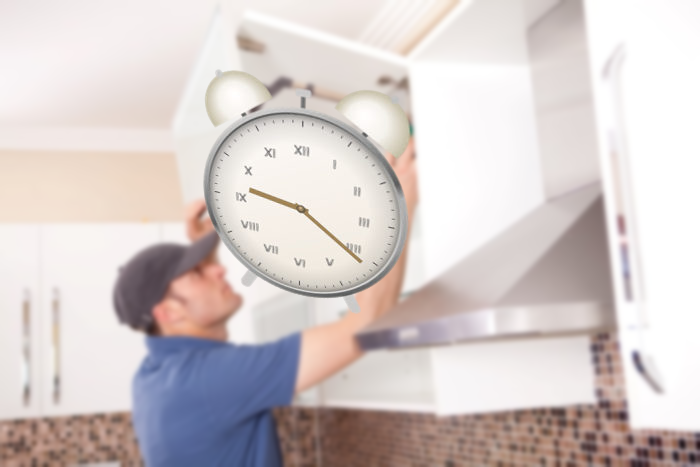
9:21
